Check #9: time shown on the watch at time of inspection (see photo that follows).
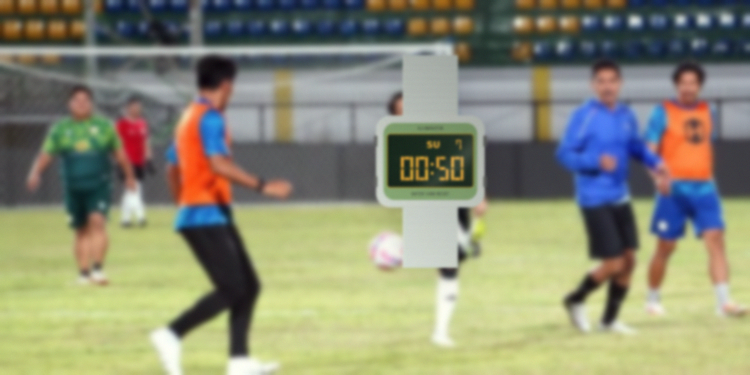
0:50
